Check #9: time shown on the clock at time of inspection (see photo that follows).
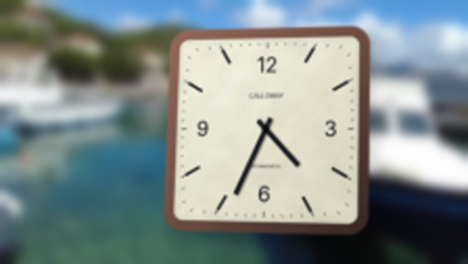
4:34
